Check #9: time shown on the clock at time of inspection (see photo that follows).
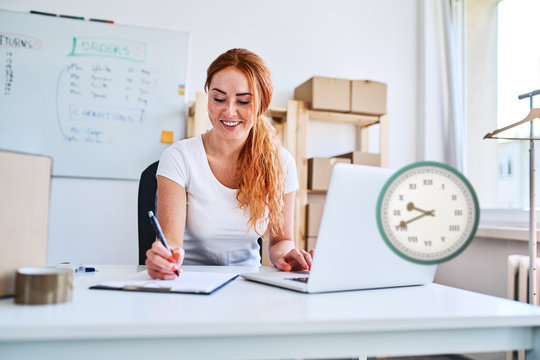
9:41
